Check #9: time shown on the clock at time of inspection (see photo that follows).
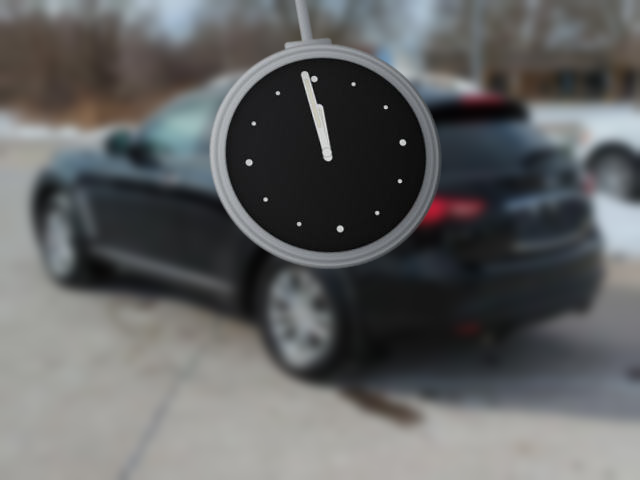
11:59
